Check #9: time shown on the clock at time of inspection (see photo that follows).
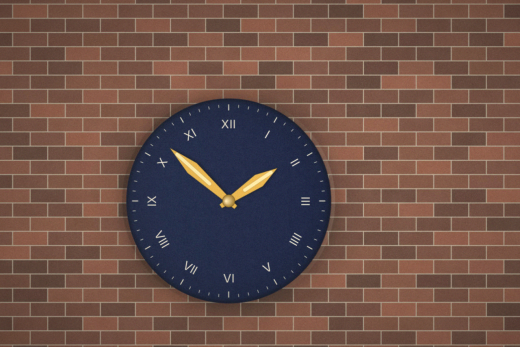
1:52
